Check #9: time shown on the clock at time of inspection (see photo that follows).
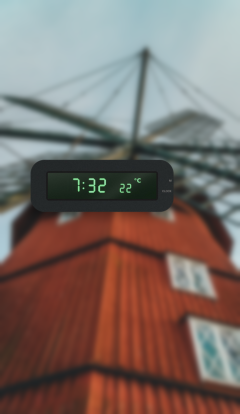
7:32
